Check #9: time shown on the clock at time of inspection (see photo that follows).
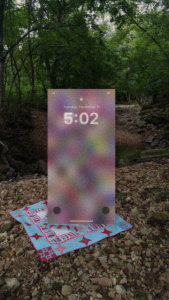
5:02
